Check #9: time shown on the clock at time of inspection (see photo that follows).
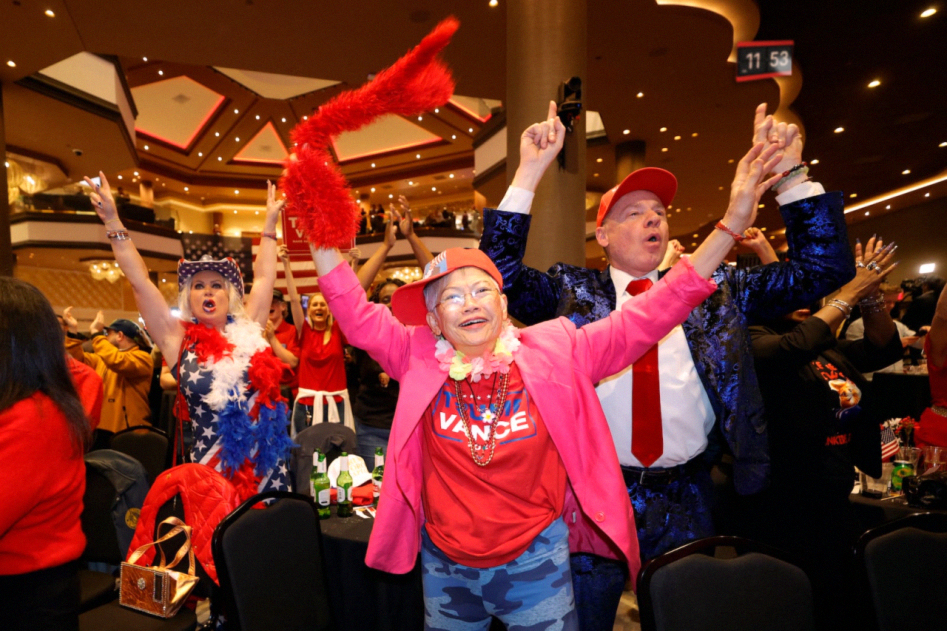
11:53
